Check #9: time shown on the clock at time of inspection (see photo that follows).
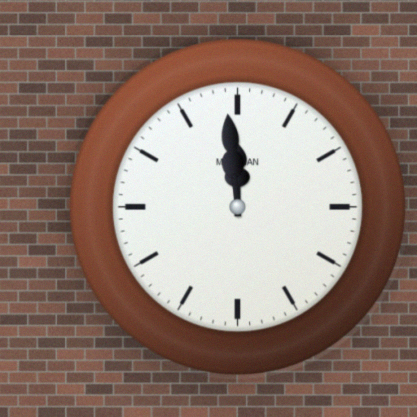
11:59
